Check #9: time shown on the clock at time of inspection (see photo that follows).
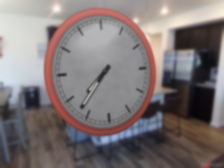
7:37
